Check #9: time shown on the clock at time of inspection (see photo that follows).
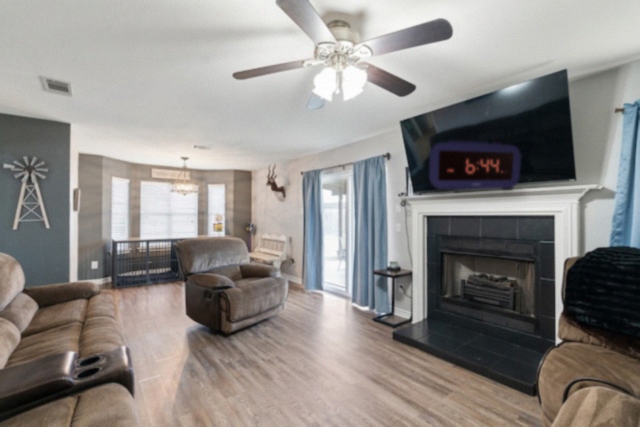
6:44
